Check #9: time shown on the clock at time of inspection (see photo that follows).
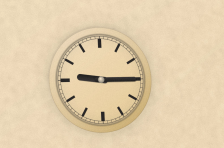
9:15
